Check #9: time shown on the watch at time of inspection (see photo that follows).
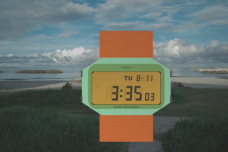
3:35:03
